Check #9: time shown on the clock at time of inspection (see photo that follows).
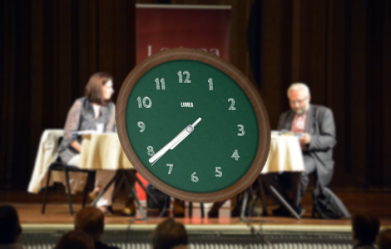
7:38:38
